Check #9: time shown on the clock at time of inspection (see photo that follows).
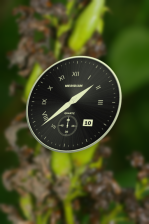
1:38
